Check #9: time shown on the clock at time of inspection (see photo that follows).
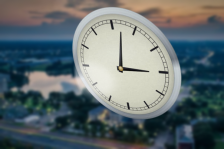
3:02
